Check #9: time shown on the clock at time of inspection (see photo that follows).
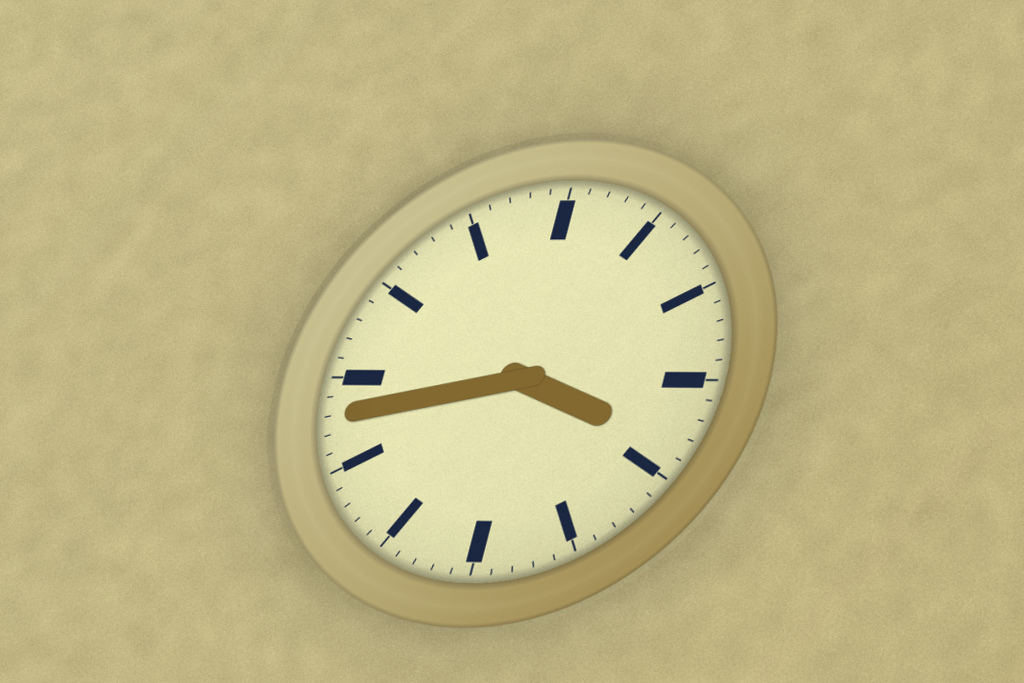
3:43
